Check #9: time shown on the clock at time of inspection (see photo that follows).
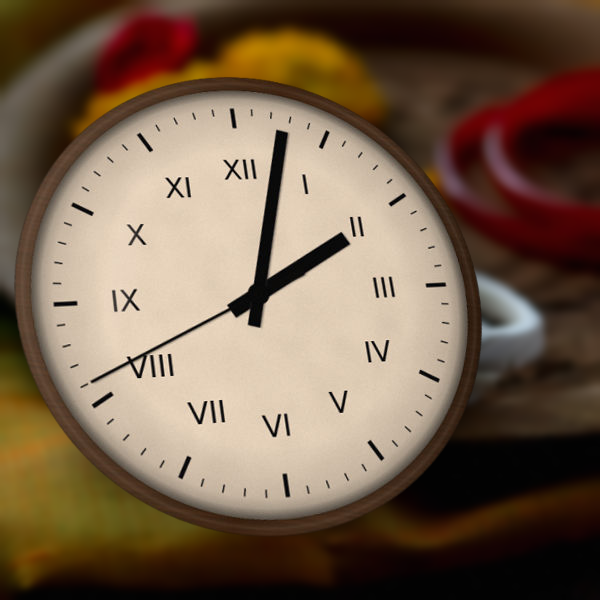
2:02:41
